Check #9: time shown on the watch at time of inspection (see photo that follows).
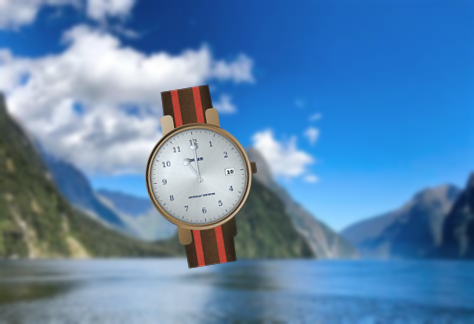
11:00
